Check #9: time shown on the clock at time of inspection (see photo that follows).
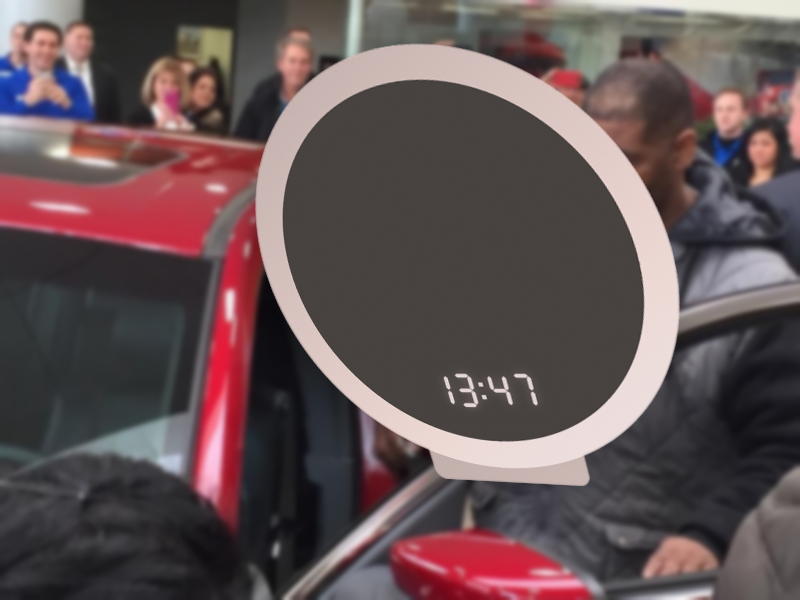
13:47
